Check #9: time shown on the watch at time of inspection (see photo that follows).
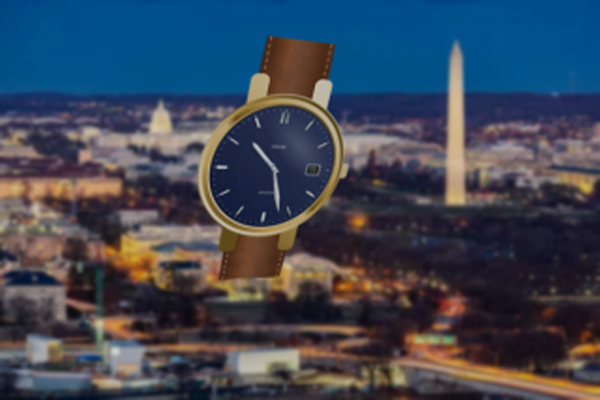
10:27
